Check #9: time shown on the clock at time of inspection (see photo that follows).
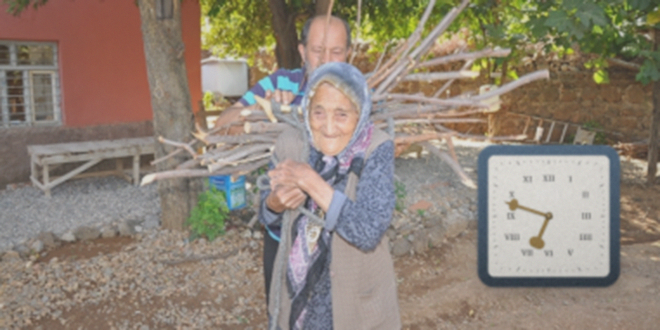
6:48
